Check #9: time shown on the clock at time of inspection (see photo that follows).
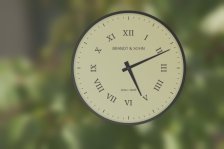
5:11
